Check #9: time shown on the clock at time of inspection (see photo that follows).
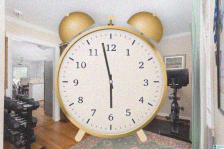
5:58
